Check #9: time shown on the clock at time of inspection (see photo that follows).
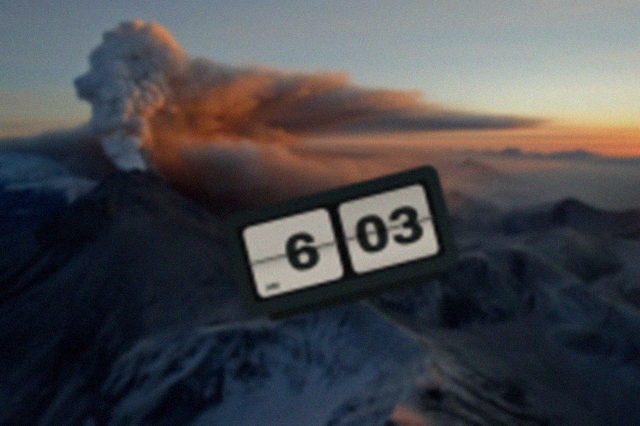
6:03
